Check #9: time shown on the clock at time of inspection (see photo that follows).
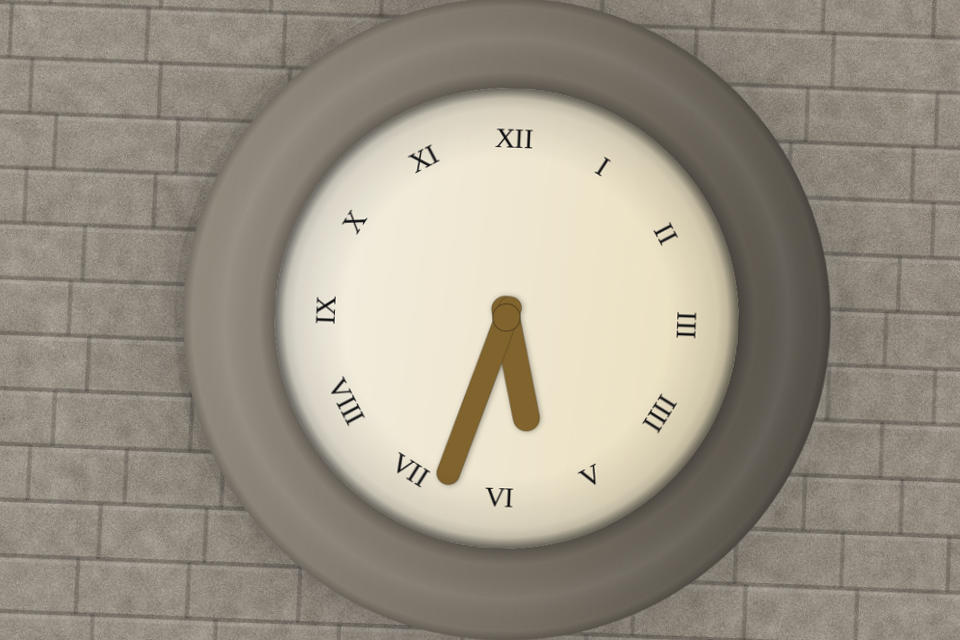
5:33
